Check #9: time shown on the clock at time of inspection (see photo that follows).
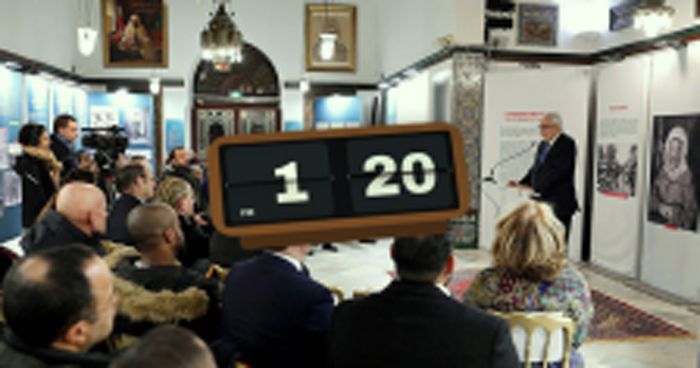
1:20
